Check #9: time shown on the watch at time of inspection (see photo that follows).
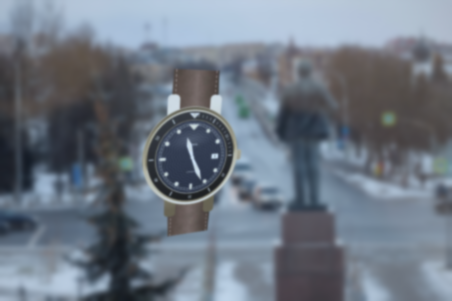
11:26
